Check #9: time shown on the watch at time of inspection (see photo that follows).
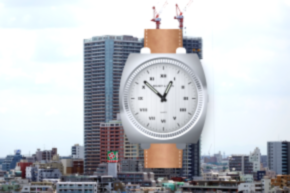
12:52
